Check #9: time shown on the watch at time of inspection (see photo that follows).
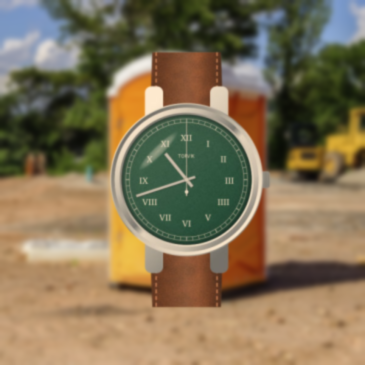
10:42:00
